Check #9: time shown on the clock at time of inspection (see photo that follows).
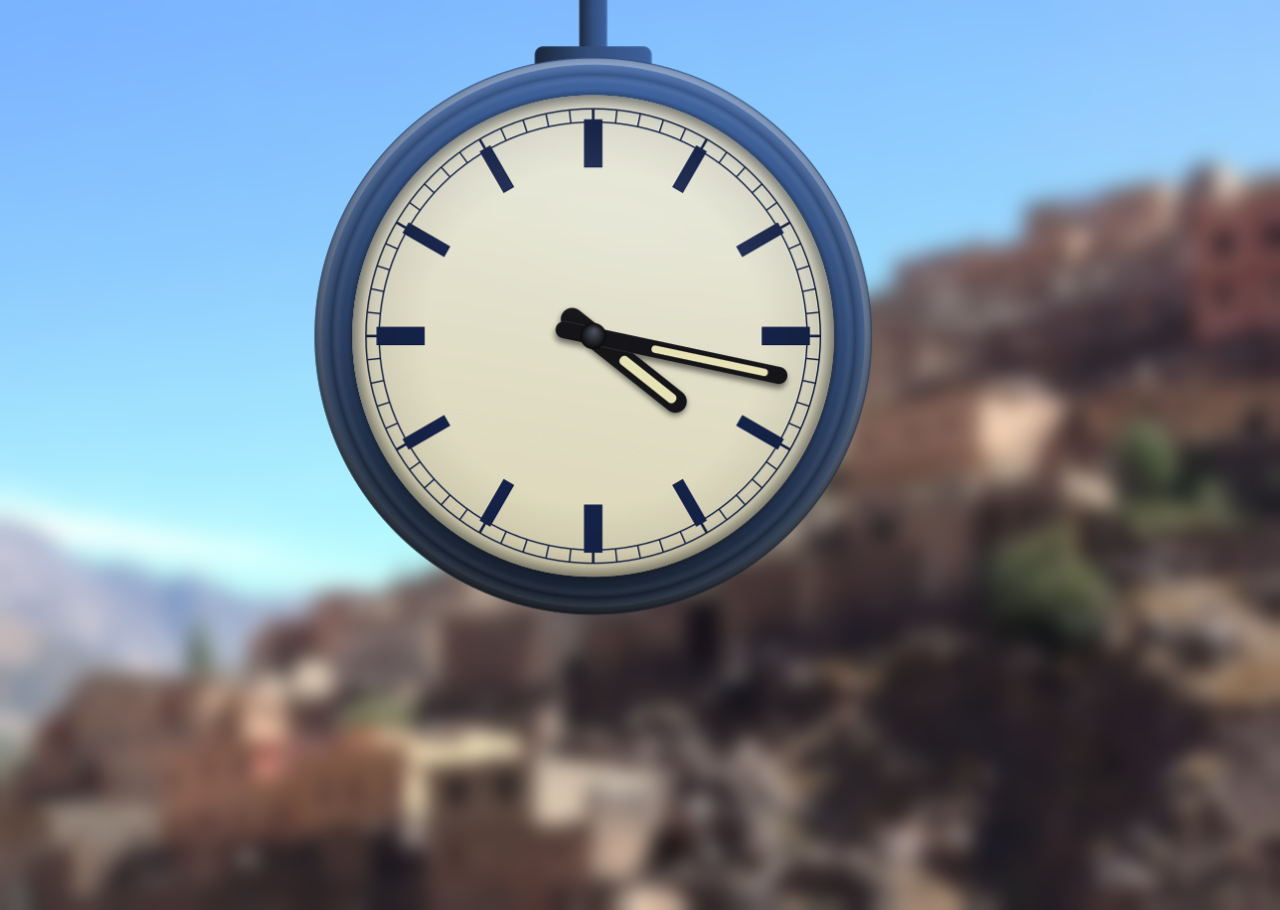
4:17
